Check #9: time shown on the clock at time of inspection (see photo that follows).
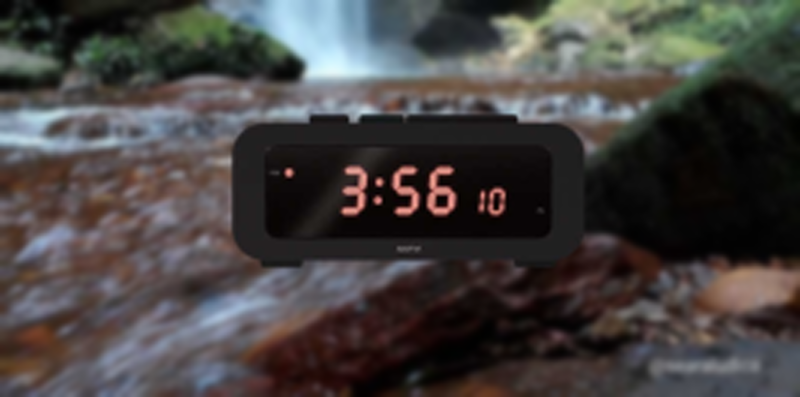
3:56:10
